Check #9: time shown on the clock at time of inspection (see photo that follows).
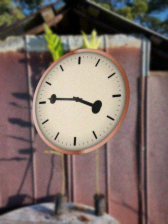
3:46
